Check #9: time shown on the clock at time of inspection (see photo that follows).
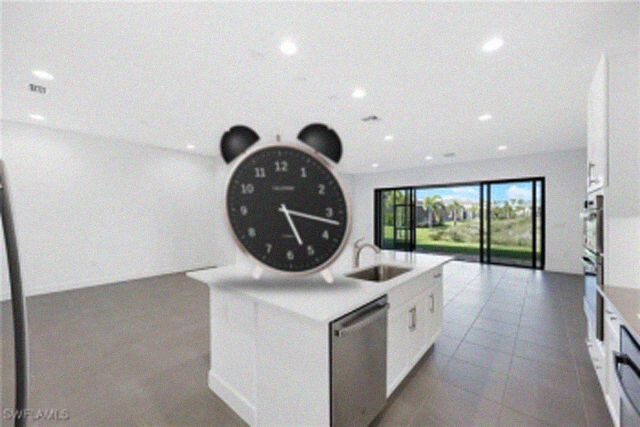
5:17
